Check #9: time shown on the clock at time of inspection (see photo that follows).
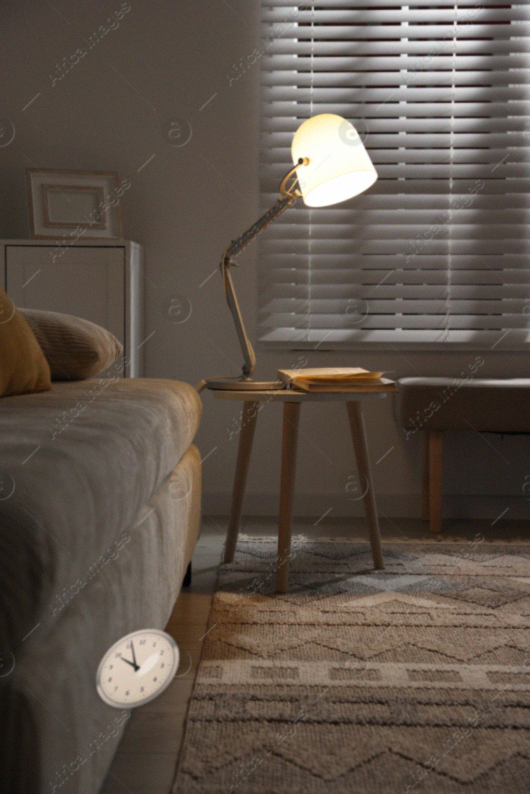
9:56
